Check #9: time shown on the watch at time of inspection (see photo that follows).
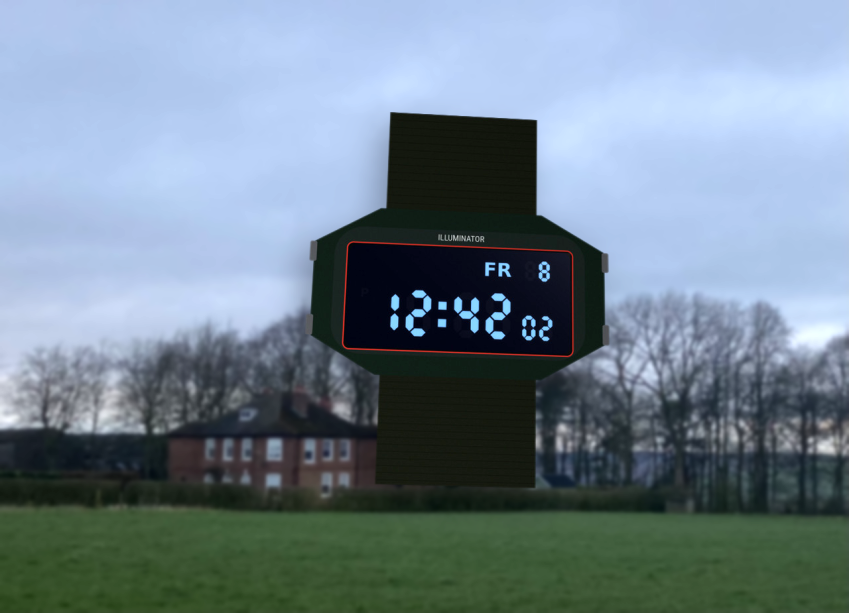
12:42:02
